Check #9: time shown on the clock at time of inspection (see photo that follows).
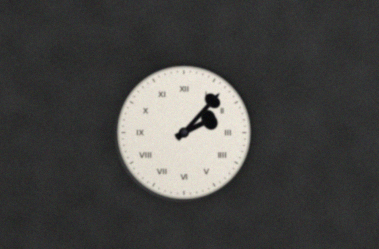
2:07
